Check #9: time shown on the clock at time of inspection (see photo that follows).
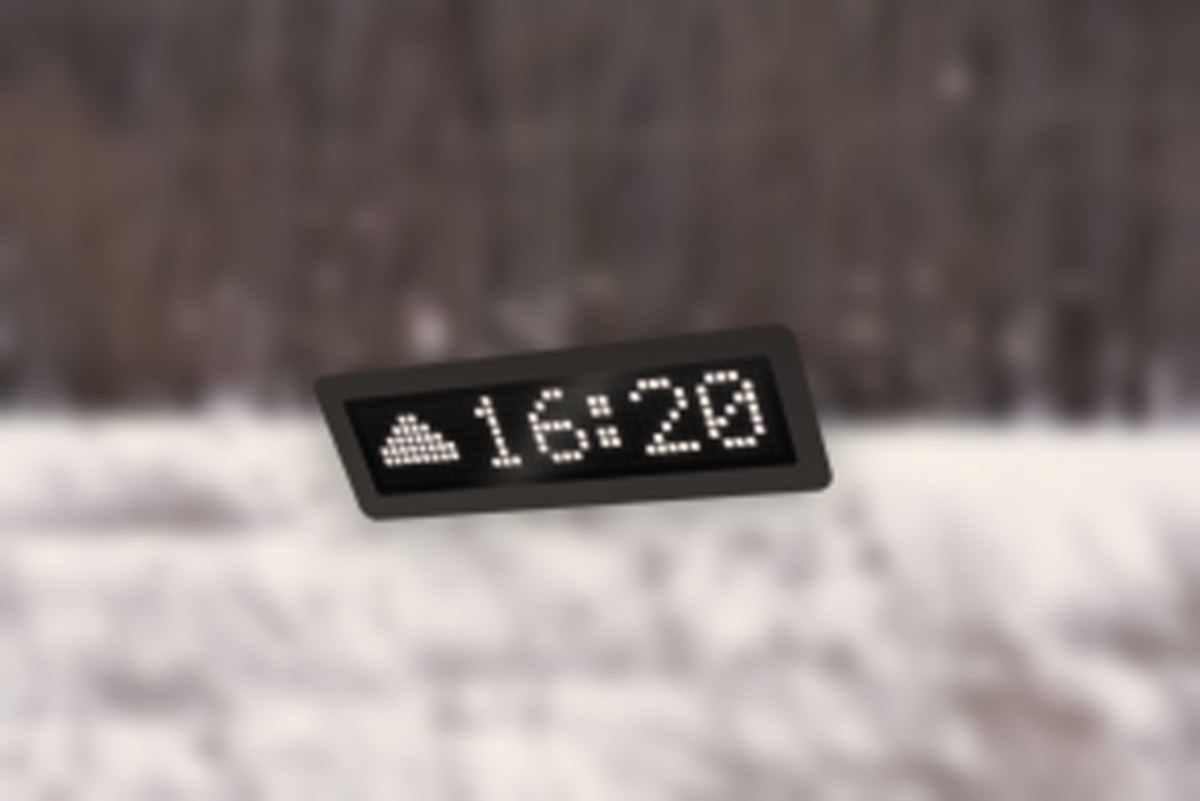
16:20
